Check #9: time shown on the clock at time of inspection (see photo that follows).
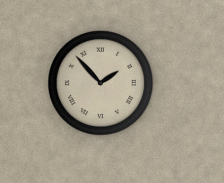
1:53
